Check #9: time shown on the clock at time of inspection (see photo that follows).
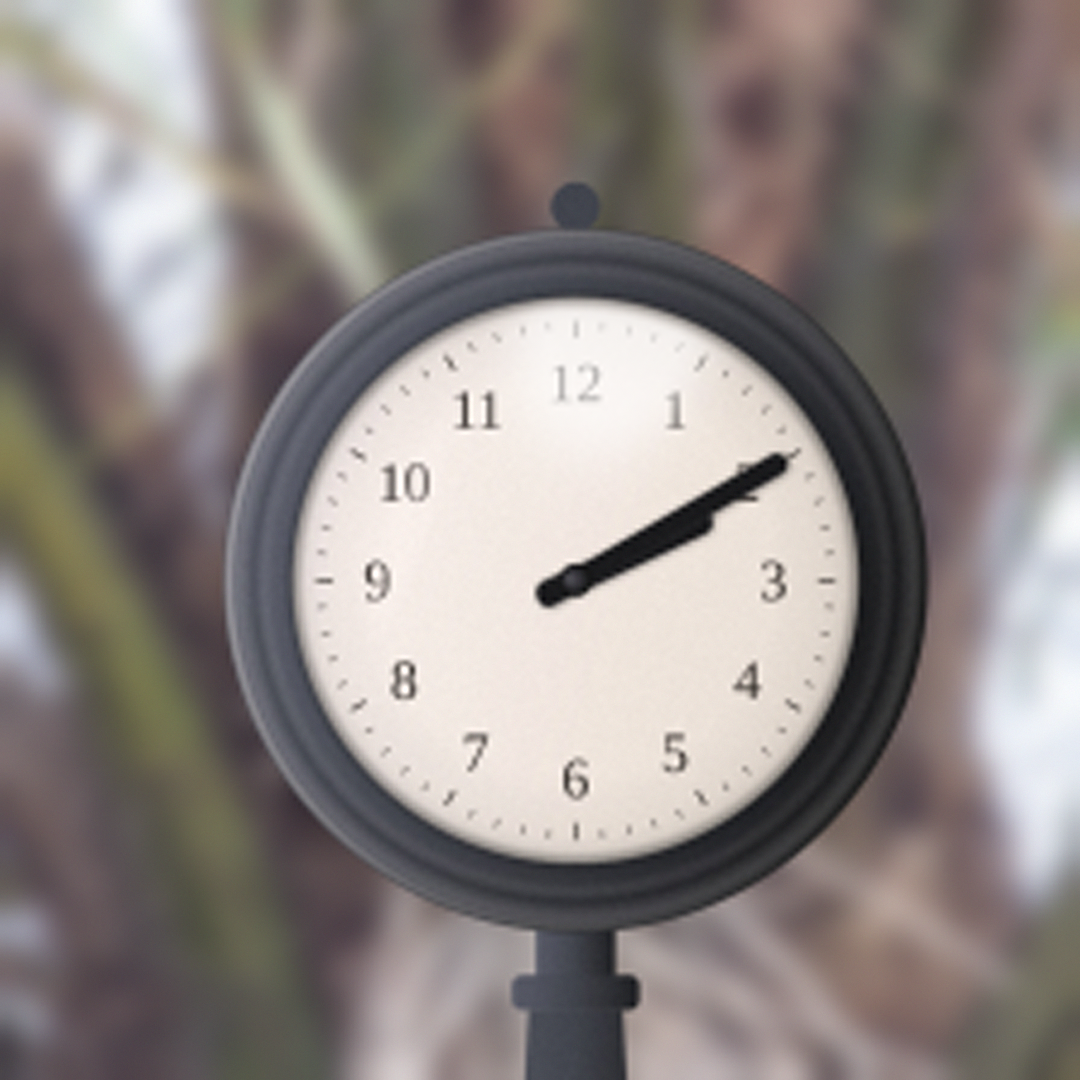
2:10
